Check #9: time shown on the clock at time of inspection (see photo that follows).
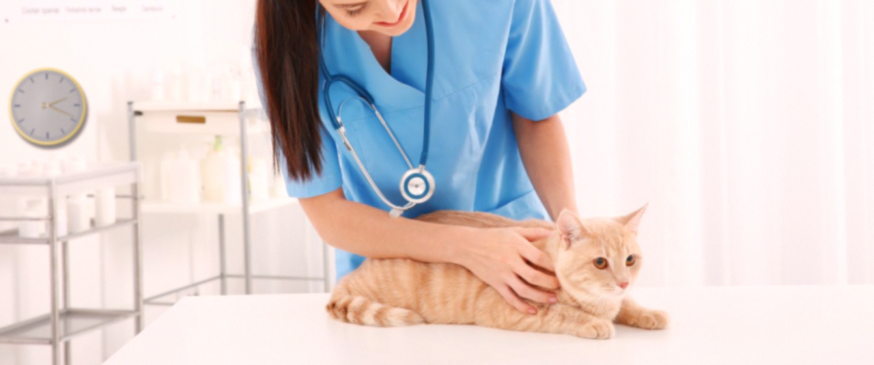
2:19
